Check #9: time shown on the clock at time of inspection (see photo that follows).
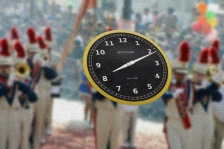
8:11
